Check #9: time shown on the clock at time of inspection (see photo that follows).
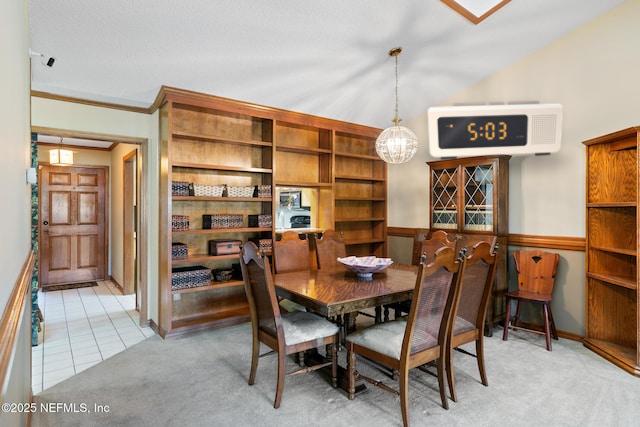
5:03
